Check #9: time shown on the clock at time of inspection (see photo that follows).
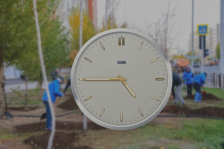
4:45
